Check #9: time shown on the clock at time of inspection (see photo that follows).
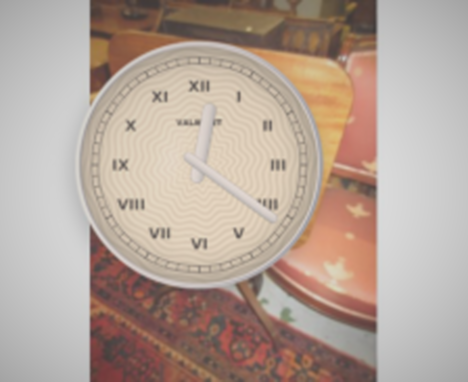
12:21
